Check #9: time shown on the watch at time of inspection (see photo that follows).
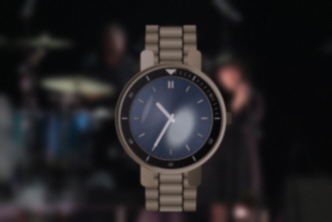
10:35
